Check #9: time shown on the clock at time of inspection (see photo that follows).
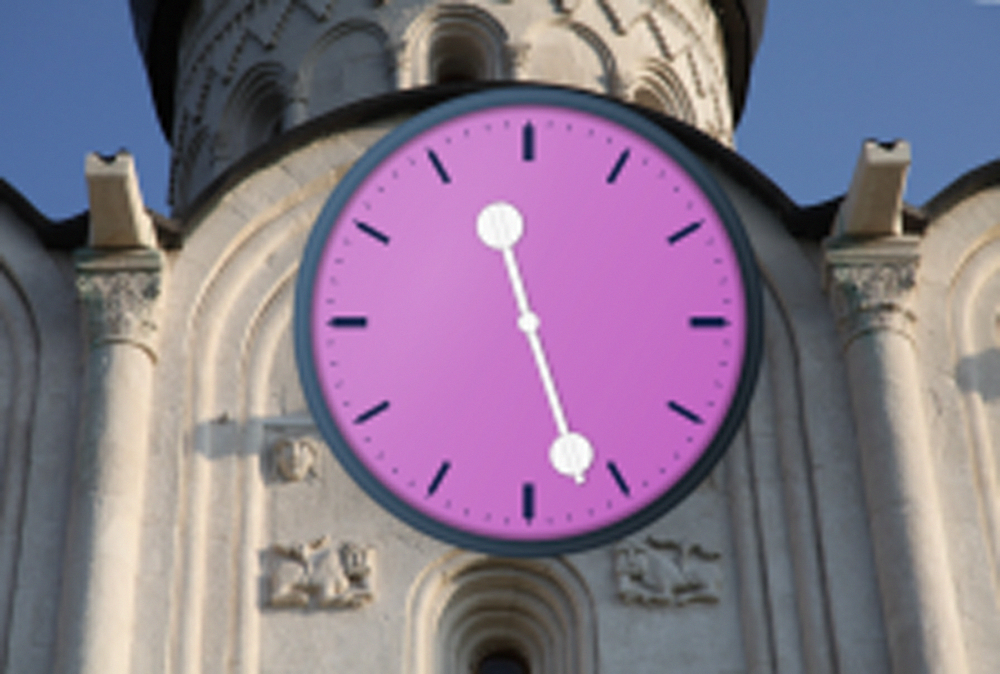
11:27
